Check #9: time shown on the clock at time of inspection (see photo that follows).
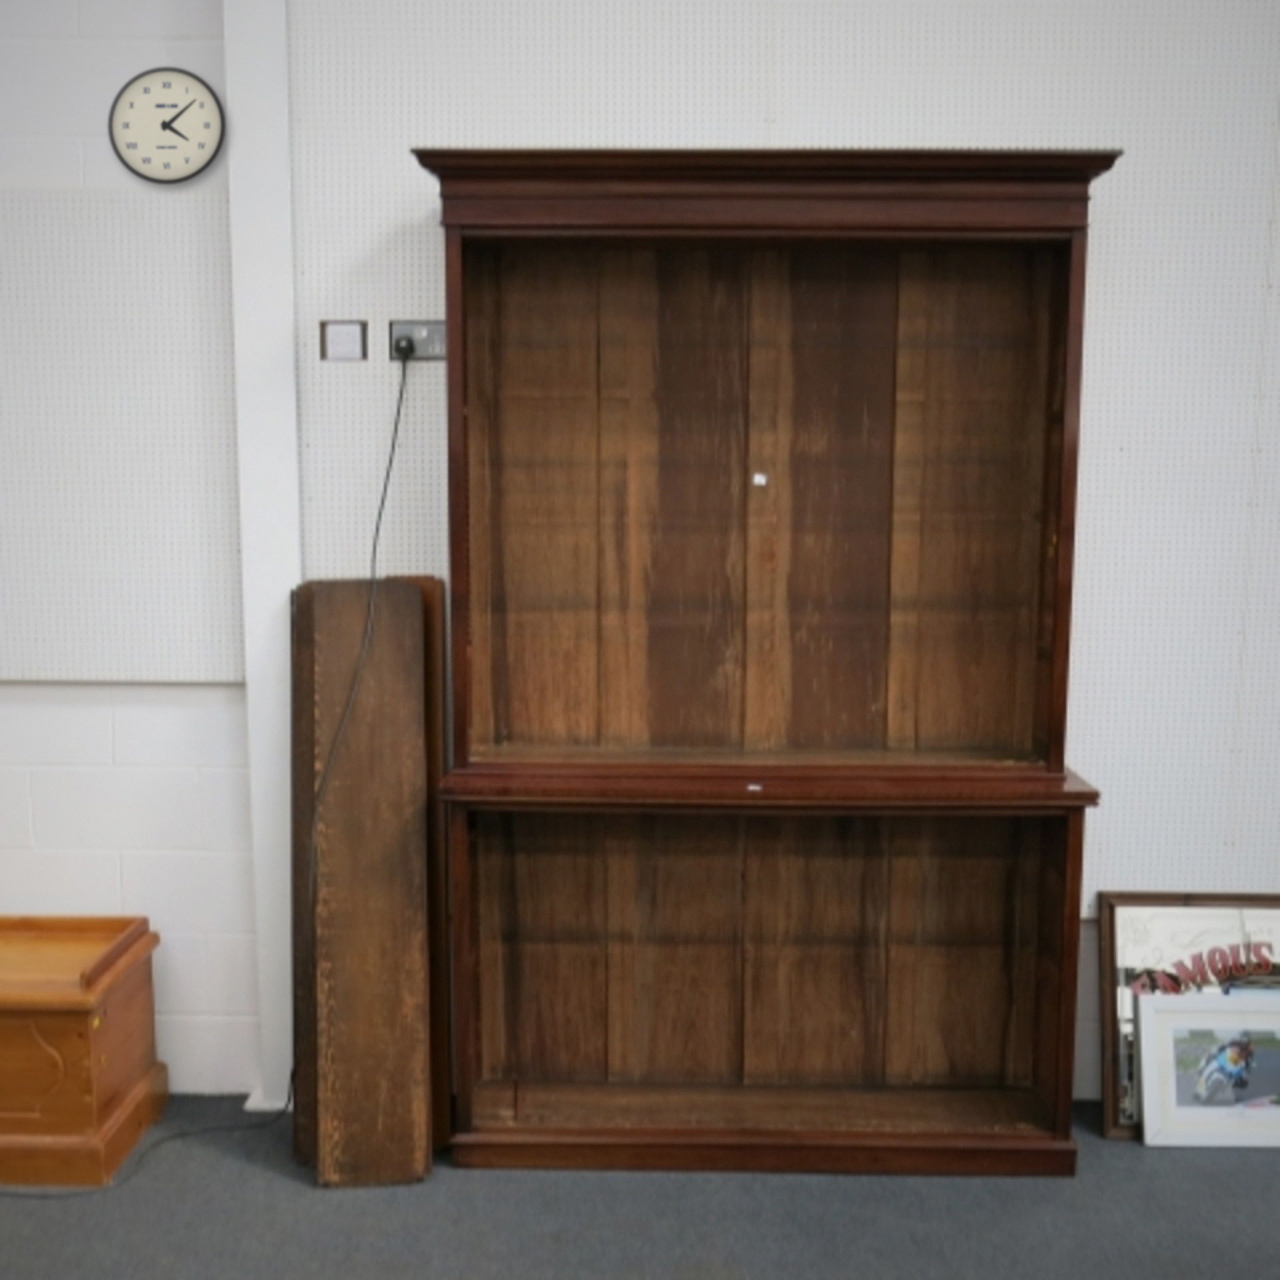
4:08
